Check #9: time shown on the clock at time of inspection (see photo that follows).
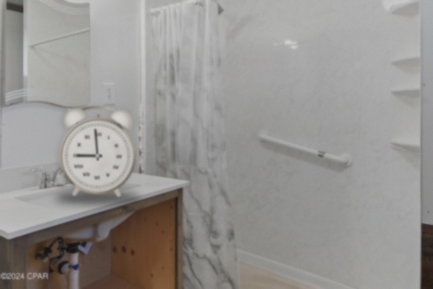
8:59
